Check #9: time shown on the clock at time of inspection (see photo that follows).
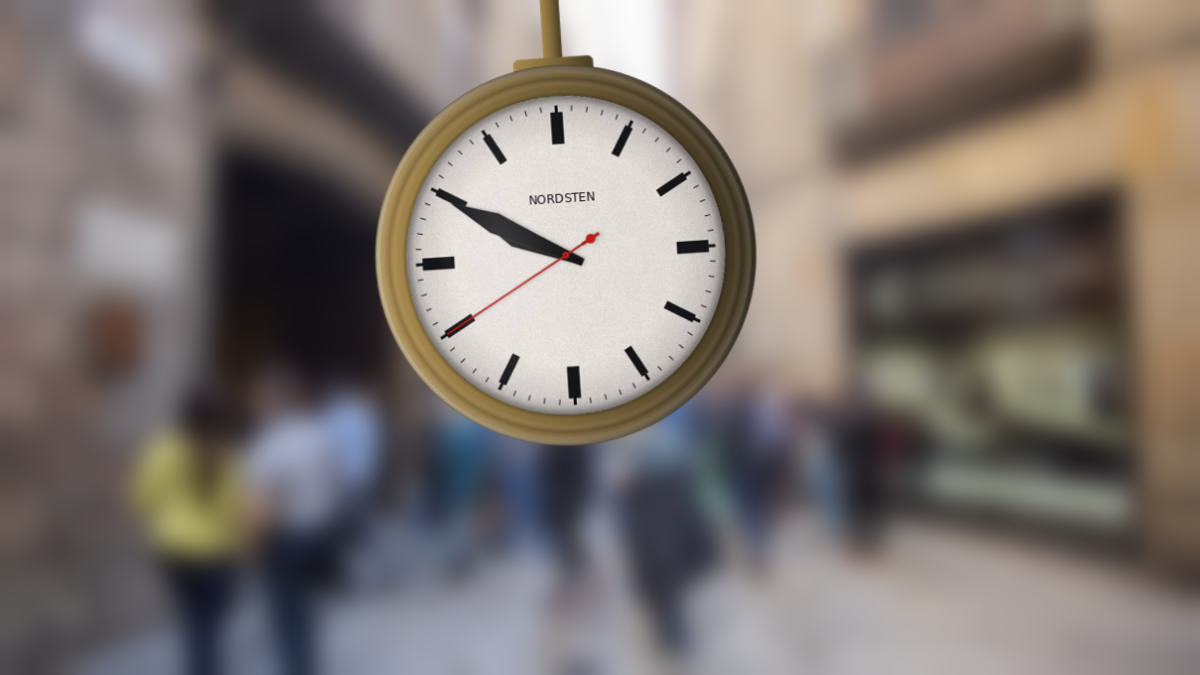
9:49:40
